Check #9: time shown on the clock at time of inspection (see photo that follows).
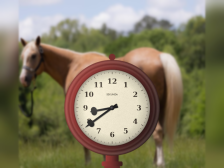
8:39
